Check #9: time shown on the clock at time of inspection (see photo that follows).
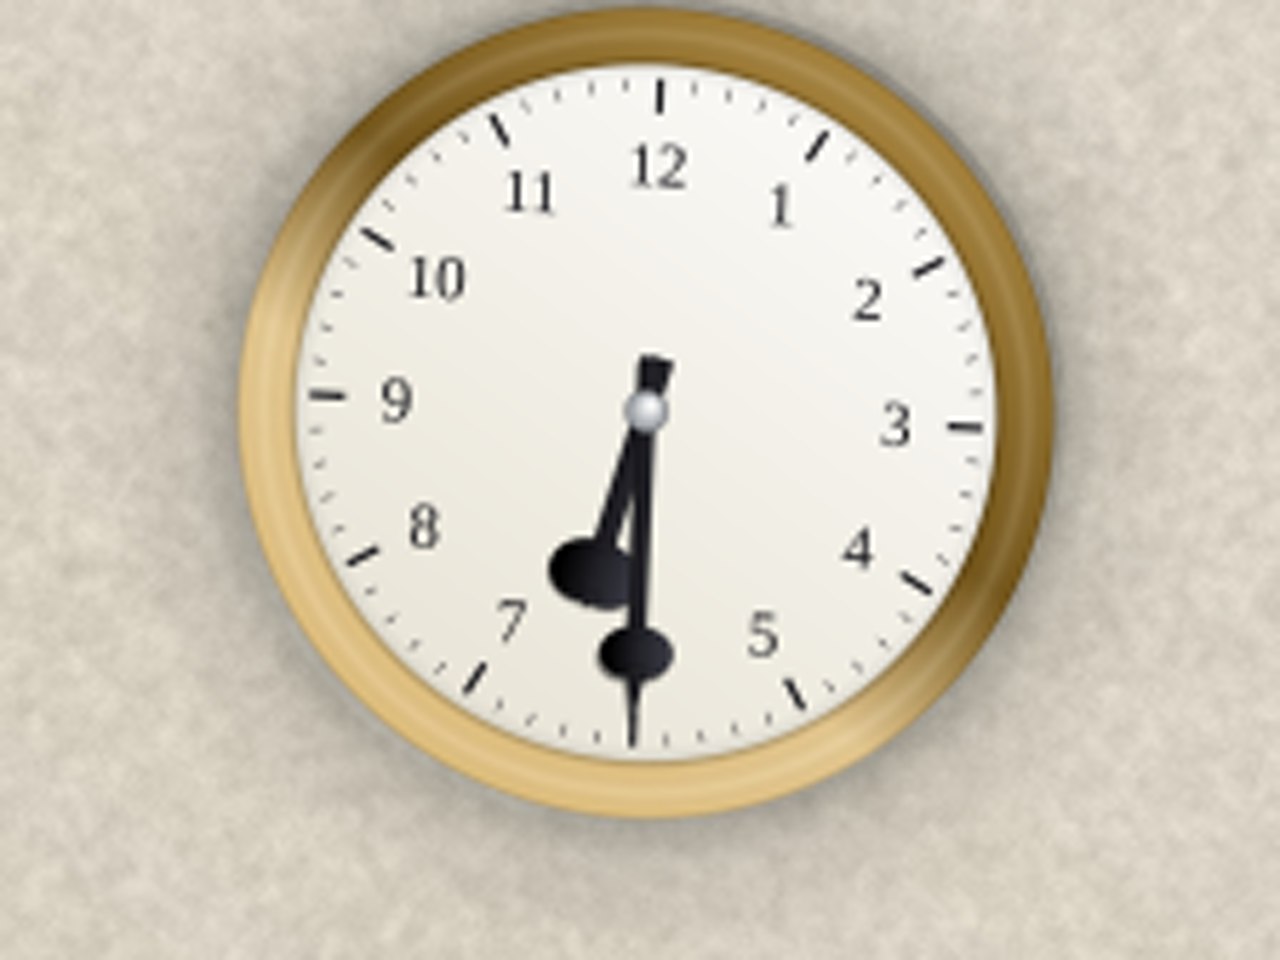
6:30
